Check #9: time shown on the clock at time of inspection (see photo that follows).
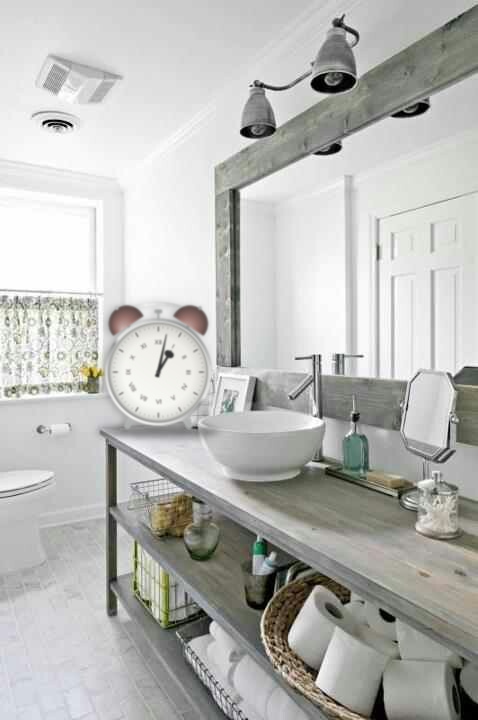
1:02
